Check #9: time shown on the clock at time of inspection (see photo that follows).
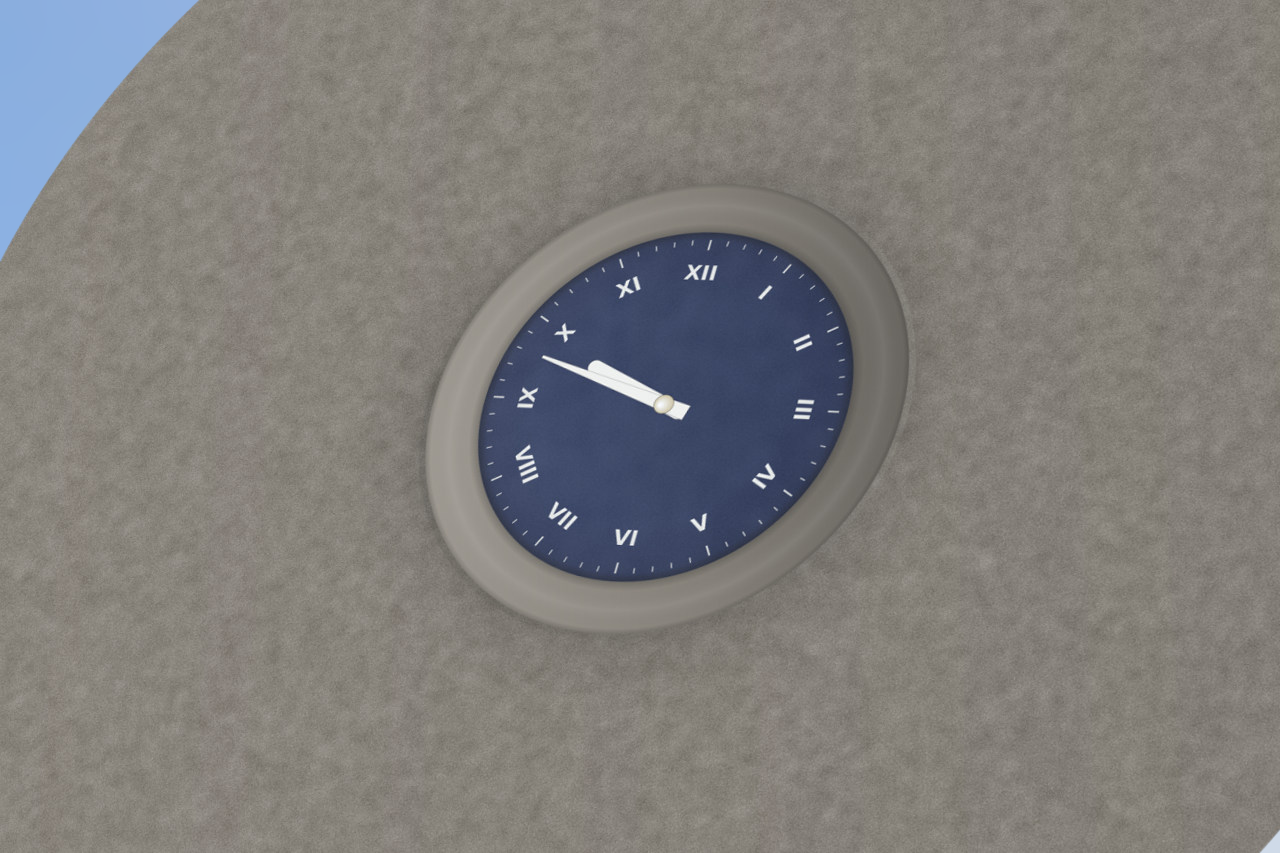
9:48
